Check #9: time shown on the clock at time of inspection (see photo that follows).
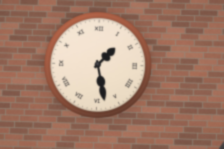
1:28
